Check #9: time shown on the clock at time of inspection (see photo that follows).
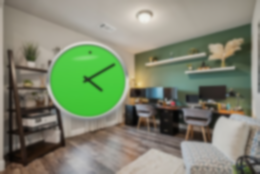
4:09
